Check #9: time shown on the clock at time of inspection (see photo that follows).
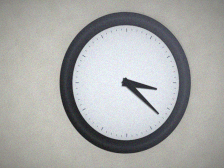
3:22
